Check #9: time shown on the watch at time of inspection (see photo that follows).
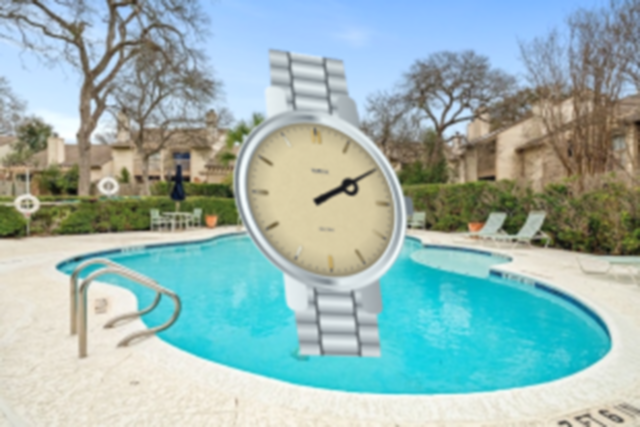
2:10
